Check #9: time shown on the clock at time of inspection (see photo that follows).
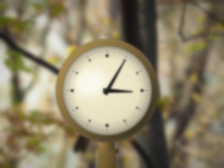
3:05
